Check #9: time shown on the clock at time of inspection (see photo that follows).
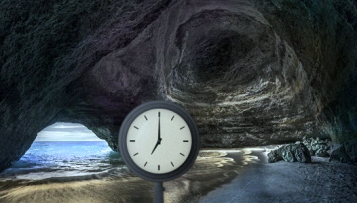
7:00
